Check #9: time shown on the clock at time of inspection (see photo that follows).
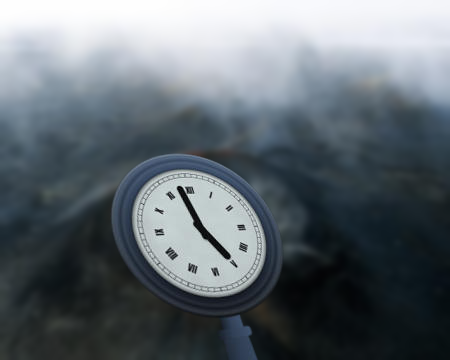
4:58
